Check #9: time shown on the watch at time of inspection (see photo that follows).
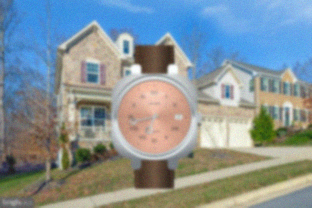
6:43
